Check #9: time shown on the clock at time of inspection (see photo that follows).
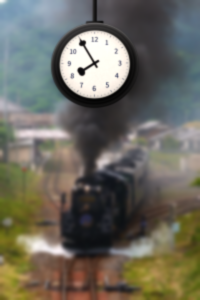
7:55
